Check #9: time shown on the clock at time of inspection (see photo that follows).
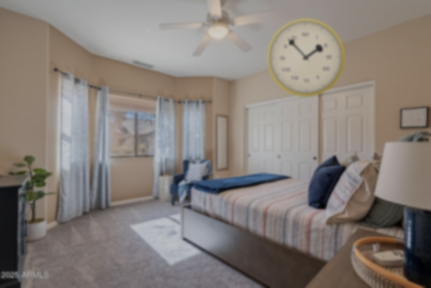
1:53
